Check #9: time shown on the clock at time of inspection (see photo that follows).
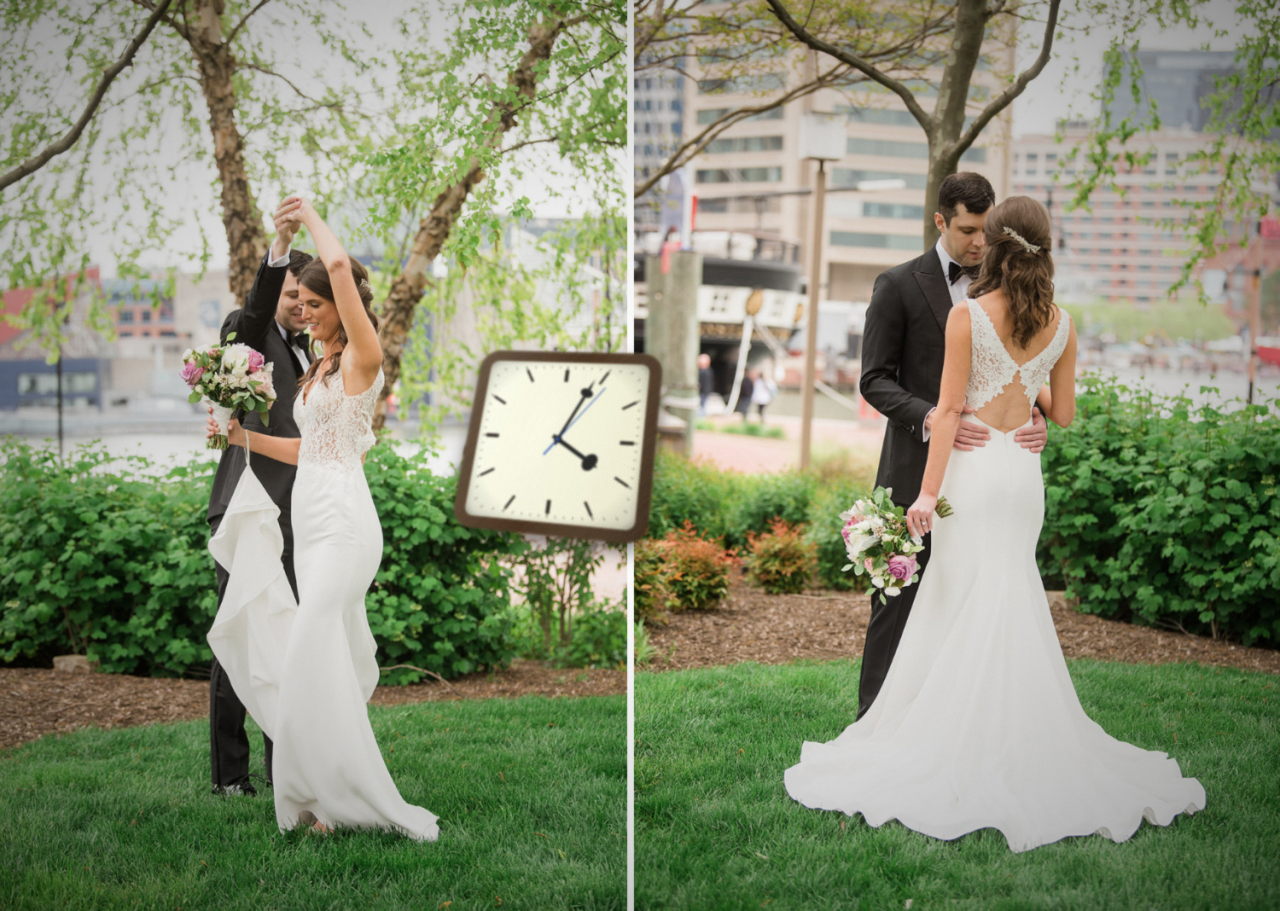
4:04:06
